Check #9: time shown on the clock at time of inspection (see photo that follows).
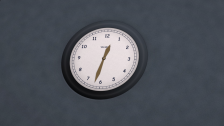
12:32
